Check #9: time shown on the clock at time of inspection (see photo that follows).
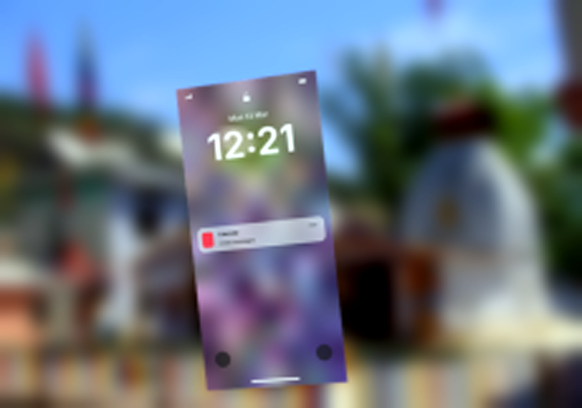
12:21
